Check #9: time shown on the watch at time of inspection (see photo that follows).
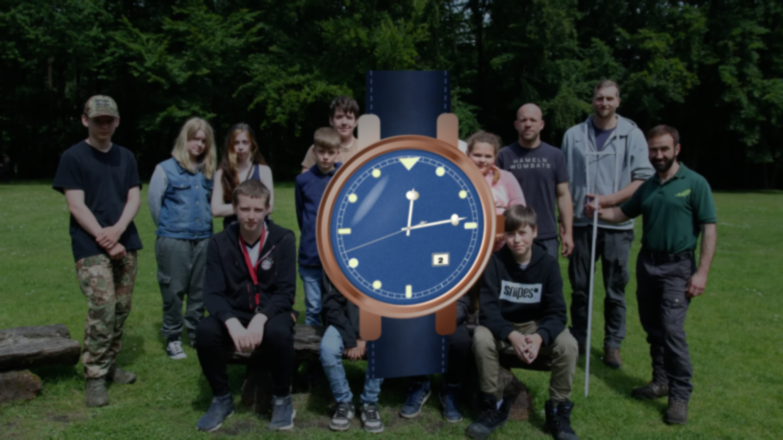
12:13:42
